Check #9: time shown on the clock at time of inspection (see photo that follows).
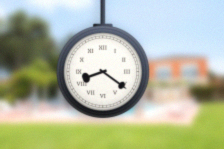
8:21
